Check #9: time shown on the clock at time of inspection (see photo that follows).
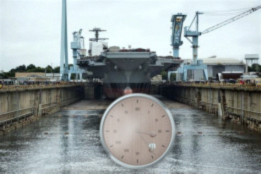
3:24
